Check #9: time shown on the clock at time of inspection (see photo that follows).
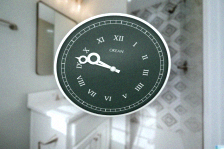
9:47
